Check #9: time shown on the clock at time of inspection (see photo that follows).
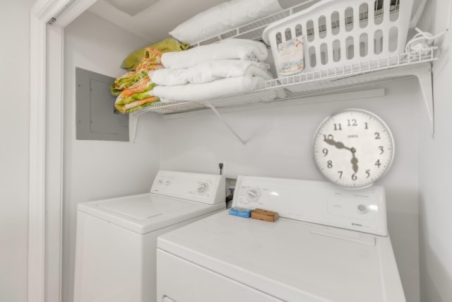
5:49
